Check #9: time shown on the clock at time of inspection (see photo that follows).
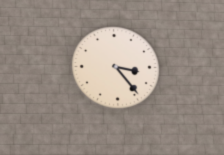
3:24
